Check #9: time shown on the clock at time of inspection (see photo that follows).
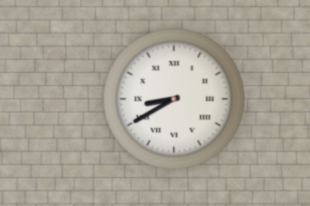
8:40
